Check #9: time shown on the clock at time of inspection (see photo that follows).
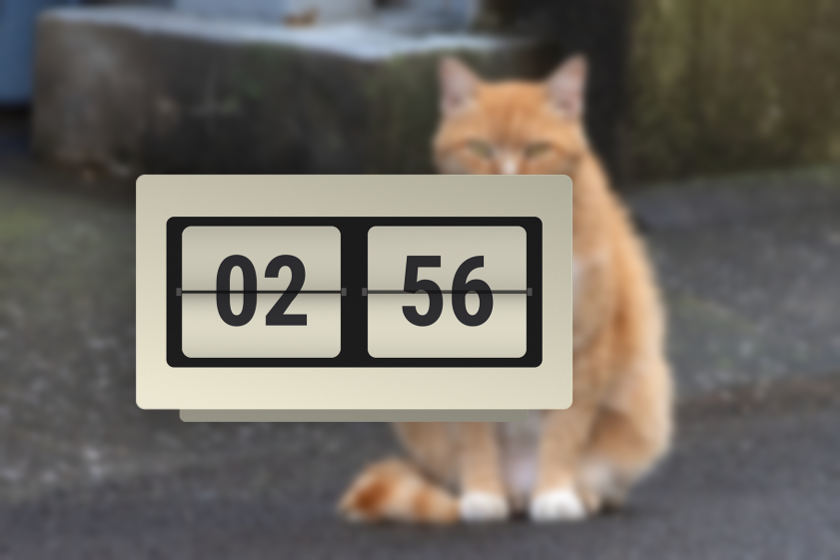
2:56
